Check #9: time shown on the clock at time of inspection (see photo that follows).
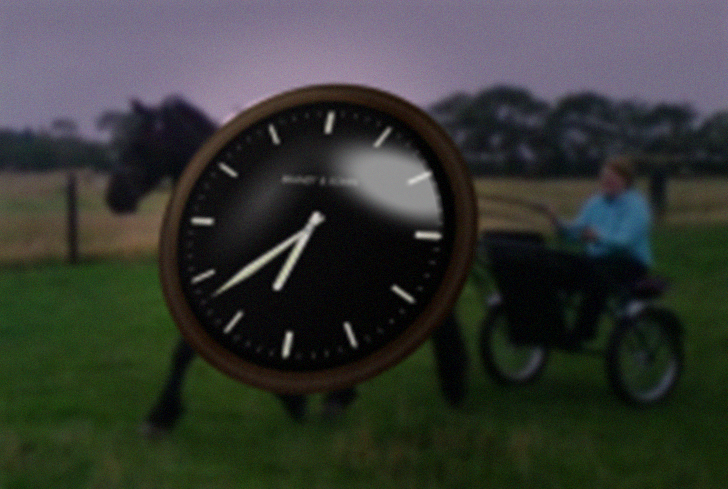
6:38
